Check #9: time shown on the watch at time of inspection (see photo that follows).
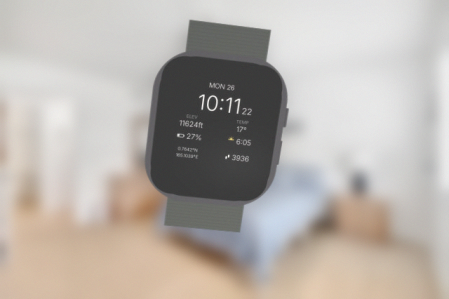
10:11:22
